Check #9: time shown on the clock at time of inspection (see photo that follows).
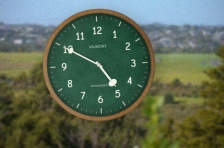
4:50
